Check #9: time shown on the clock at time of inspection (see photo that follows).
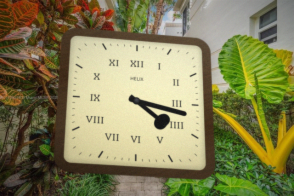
4:17
